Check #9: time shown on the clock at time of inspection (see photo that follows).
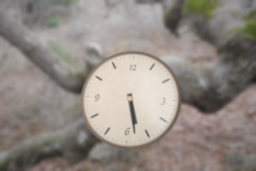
5:28
